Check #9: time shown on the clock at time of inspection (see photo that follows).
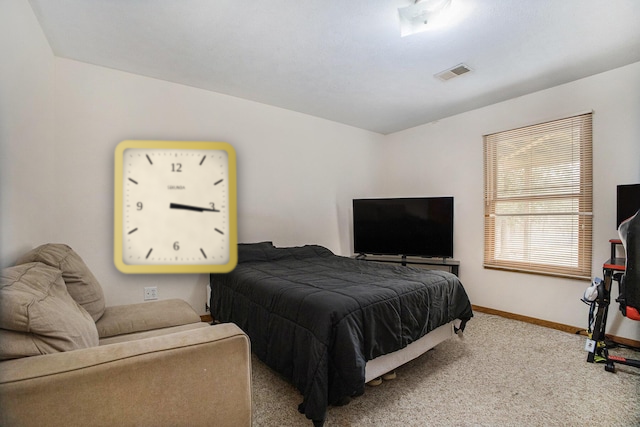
3:16
